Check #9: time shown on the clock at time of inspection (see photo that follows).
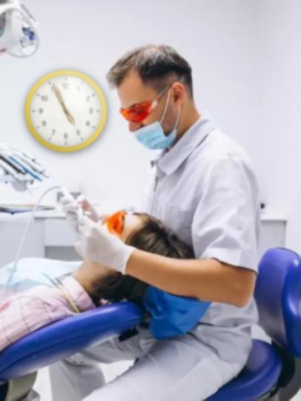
4:56
